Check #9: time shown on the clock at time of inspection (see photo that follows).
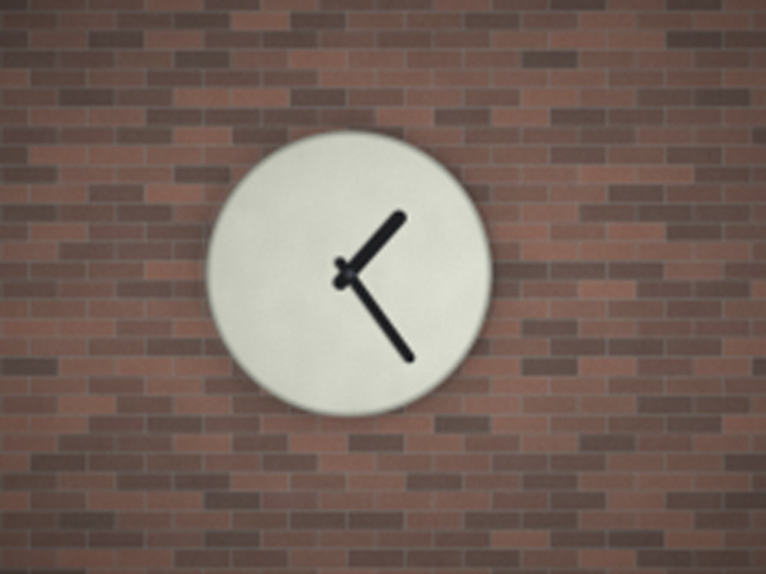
1:24
